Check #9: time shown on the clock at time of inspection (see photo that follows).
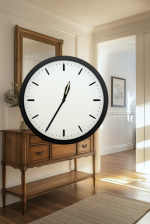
12:35
